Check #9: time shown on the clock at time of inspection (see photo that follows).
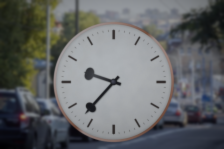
9:37
